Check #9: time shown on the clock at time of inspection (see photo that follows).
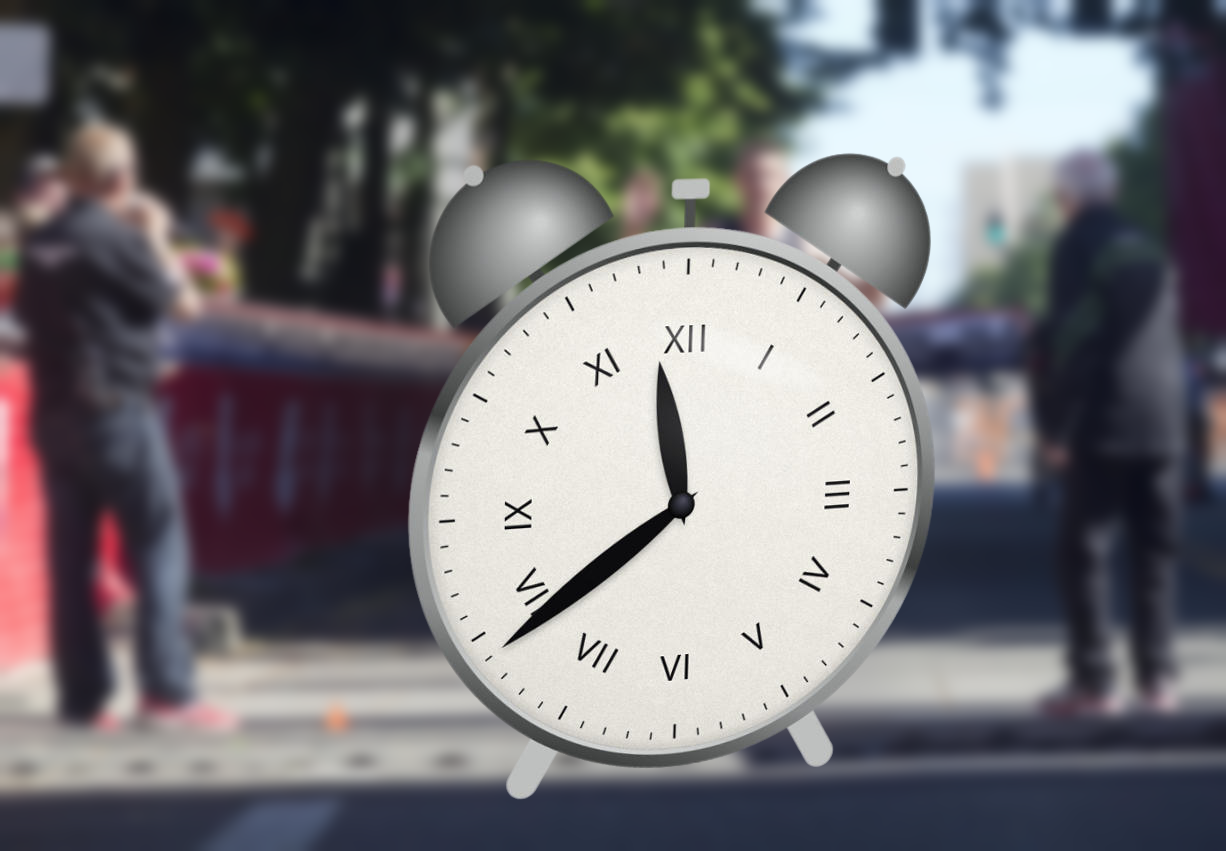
11:39
